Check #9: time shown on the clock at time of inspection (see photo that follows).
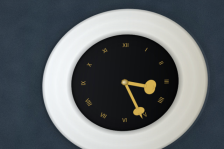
3:26
